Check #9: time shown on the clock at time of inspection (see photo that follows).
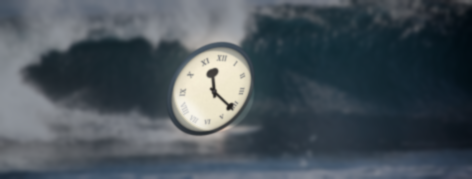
11:21
